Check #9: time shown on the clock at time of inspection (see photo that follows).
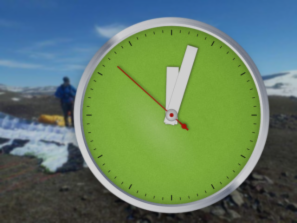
12:02:52
